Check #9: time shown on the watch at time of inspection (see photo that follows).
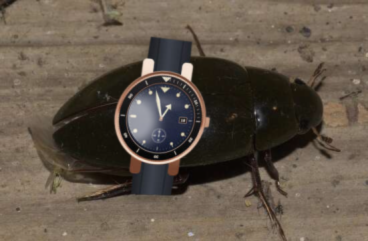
12:57
